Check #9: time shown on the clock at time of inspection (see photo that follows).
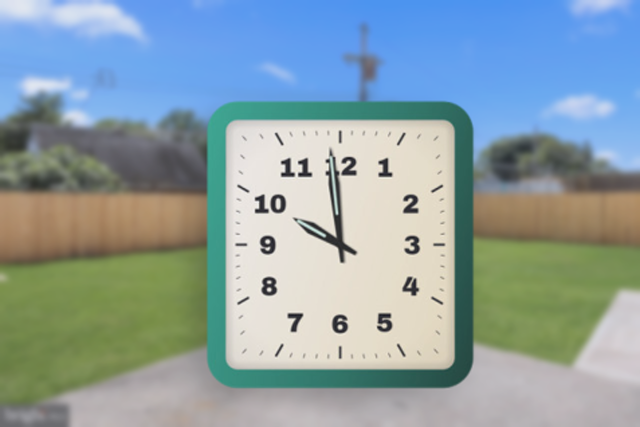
9:59
